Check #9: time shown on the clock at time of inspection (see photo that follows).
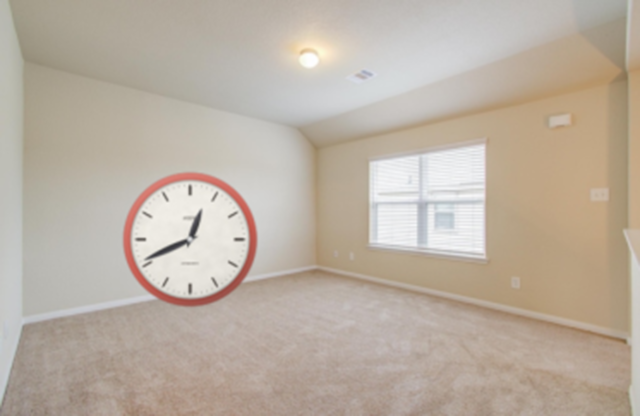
12:41
